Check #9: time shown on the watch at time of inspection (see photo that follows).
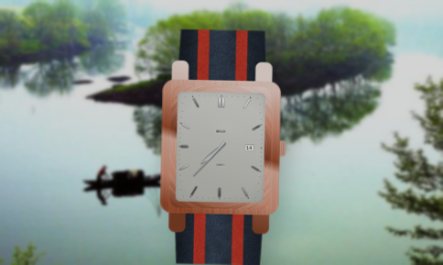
7:37
